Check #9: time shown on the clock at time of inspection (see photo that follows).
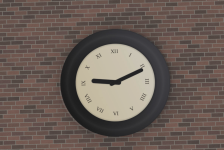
9:11
